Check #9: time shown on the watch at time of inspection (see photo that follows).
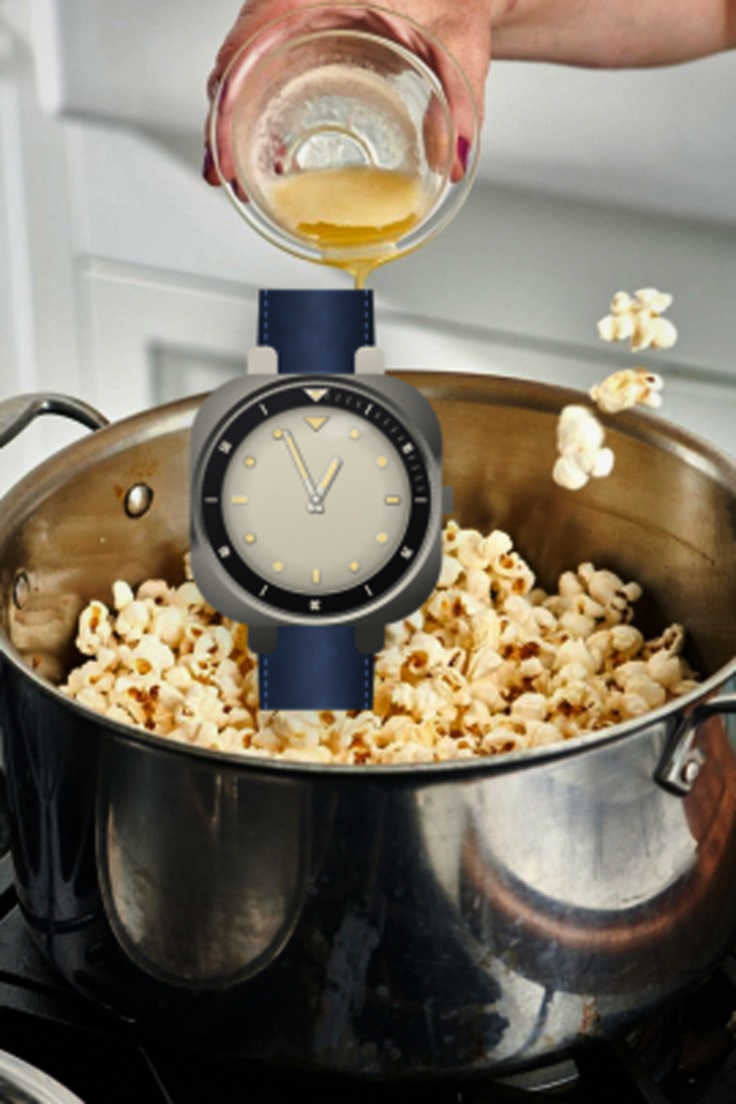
12:56
